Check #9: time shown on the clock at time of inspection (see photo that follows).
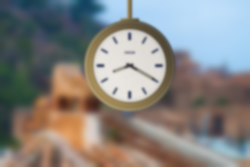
8:20
